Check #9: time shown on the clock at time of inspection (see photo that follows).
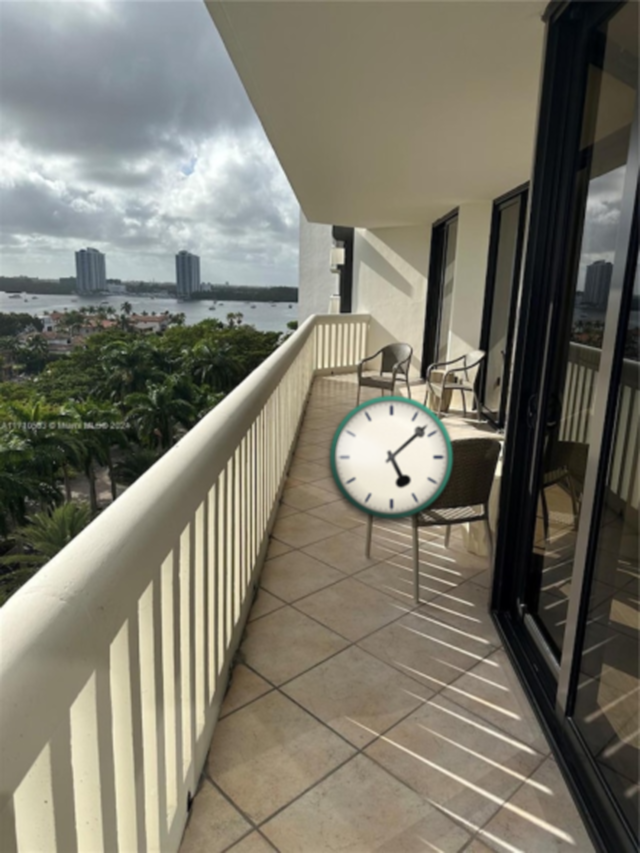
5:08
